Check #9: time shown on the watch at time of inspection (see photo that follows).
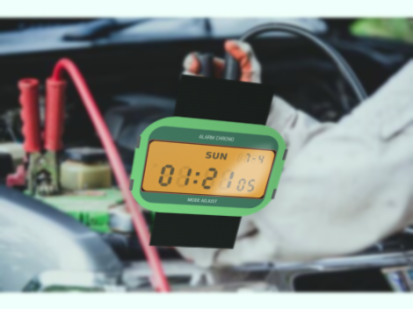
1:21:05
